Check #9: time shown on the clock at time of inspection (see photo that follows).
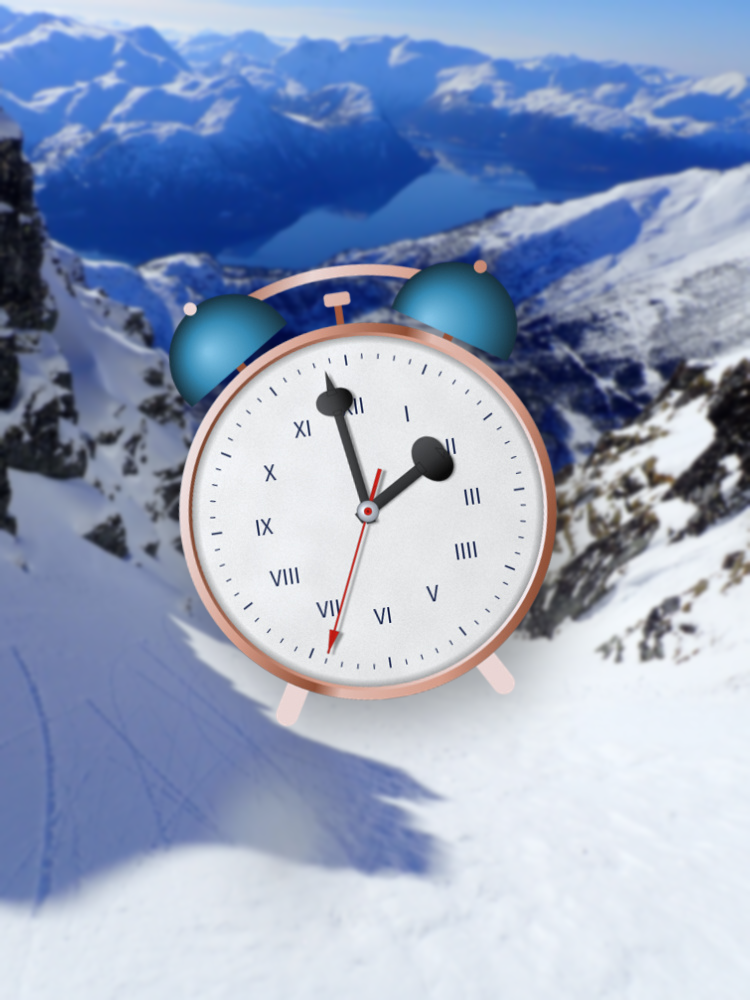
1:58:34
